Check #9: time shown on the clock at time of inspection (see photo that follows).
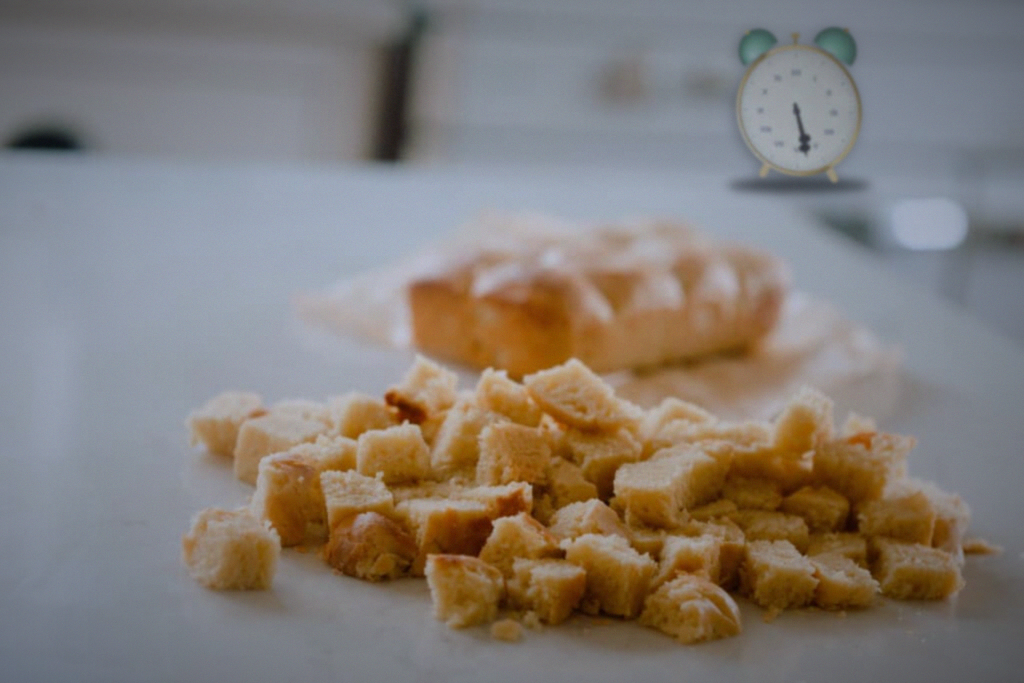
5:28
